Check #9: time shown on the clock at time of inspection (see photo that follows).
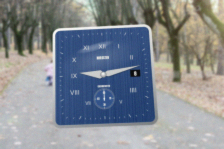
9:13
